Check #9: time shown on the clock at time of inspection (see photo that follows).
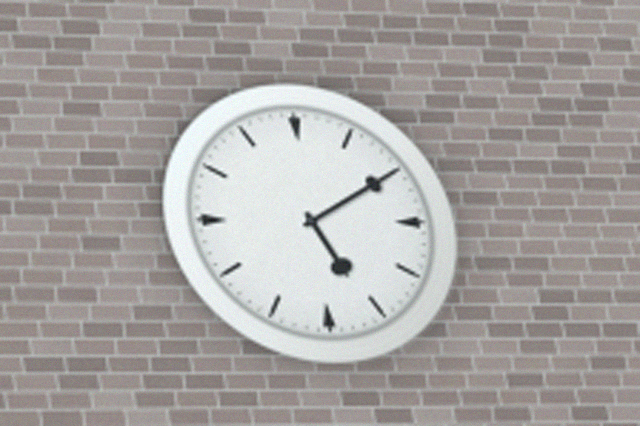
5:10
